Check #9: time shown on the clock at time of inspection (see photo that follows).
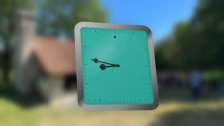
8:47
